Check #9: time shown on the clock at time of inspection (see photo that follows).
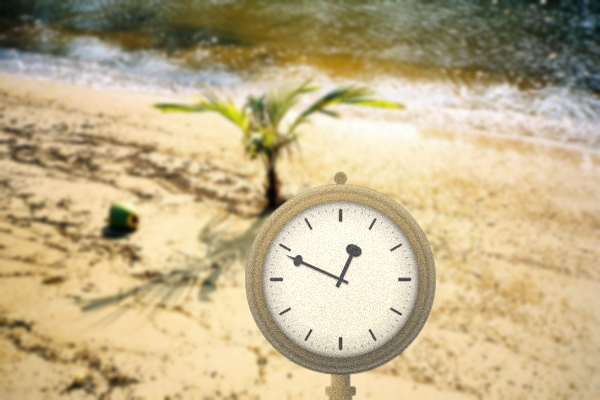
12:49
